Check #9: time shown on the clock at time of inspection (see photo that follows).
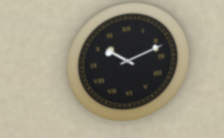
10:12
